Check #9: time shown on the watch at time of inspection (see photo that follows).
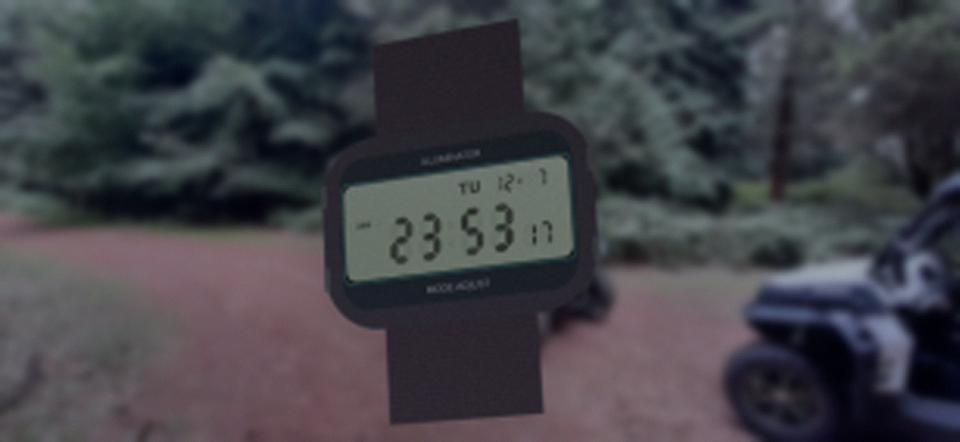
23:53:17
